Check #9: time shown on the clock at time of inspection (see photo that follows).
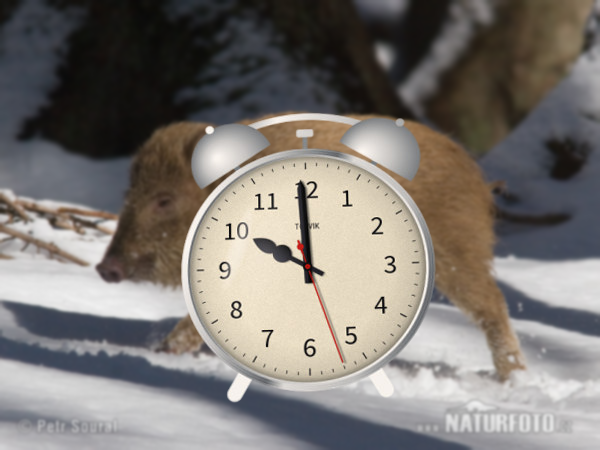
9:59:27
